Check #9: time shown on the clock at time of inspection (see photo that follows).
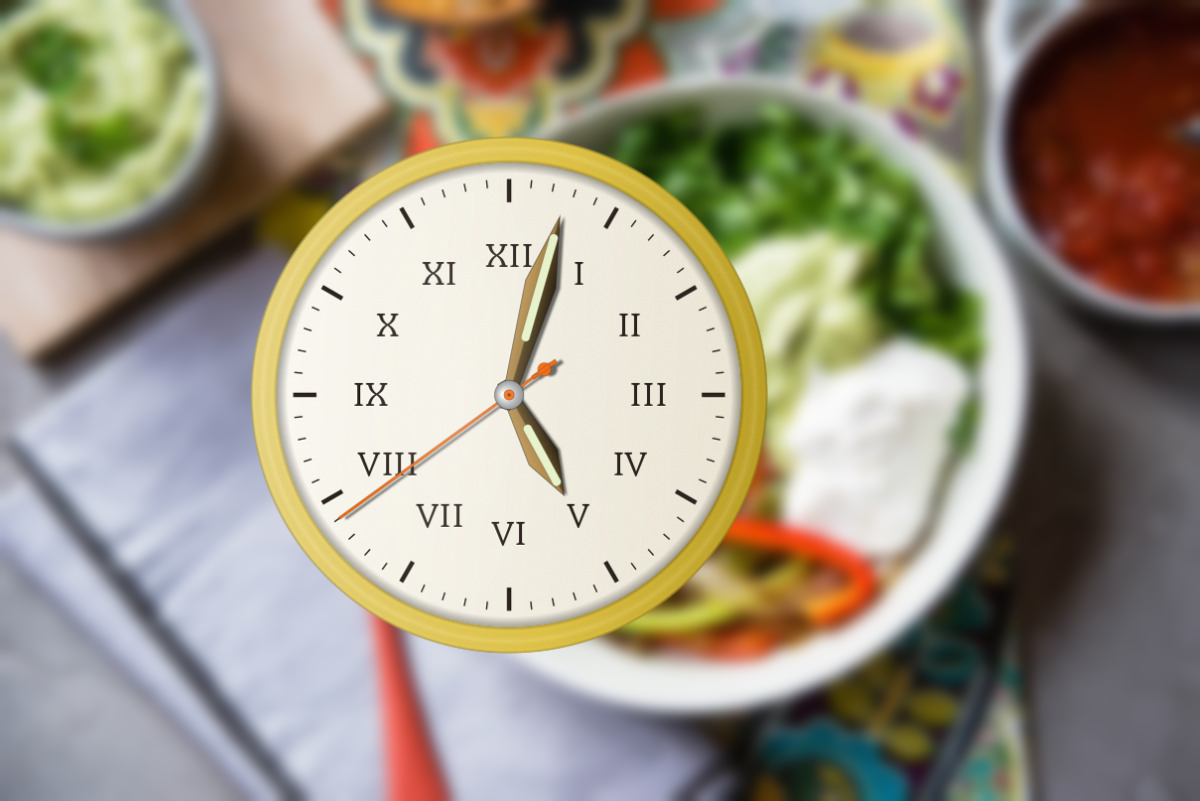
5:02:39
